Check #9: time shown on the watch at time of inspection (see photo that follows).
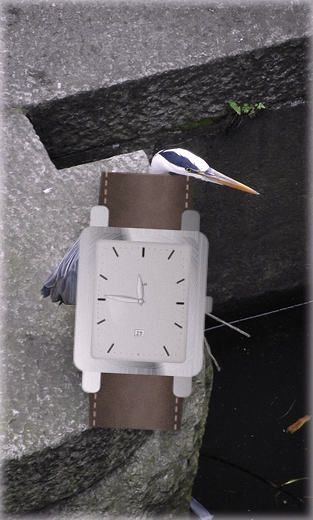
11:46
